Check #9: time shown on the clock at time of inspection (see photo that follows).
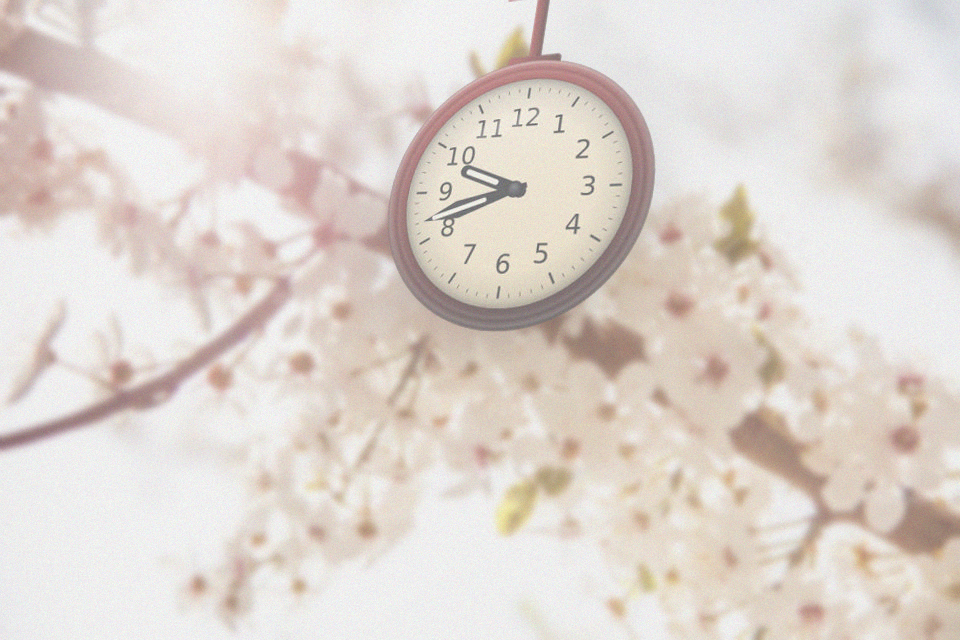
9:42
